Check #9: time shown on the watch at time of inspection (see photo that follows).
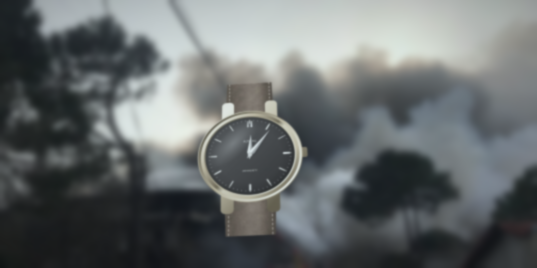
12:06
